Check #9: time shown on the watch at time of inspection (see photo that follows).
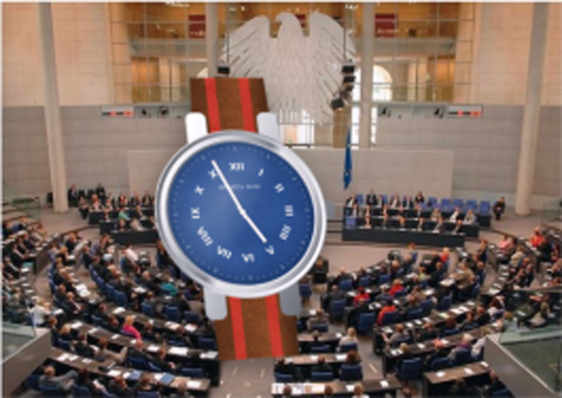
4:56
